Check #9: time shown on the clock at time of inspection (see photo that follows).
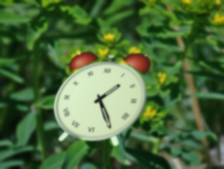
1:25
